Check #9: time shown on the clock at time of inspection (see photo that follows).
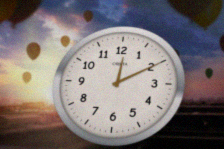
12:10
